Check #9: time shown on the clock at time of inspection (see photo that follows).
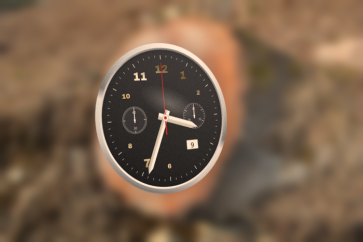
3:34
